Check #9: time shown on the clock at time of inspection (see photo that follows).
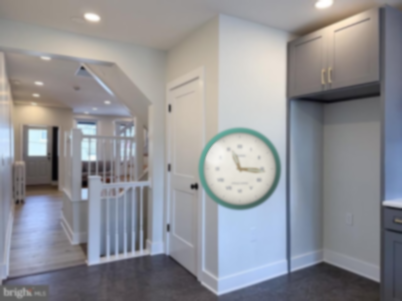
11:16
